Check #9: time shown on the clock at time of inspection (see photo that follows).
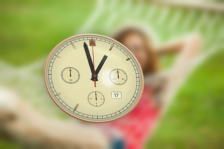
12:58
